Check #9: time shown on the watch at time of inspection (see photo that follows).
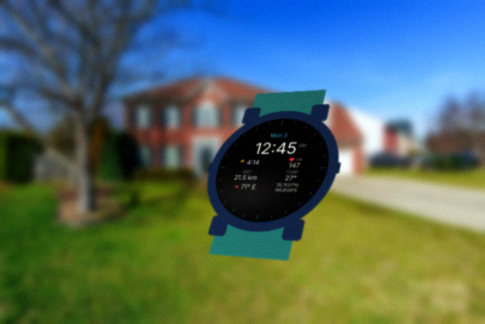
12:45
